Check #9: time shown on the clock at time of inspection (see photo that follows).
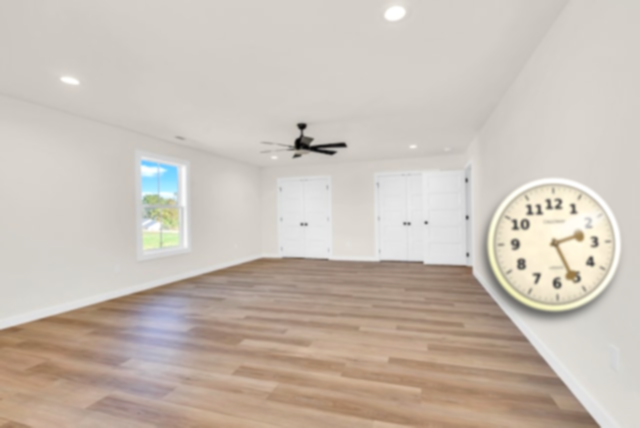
2:26
